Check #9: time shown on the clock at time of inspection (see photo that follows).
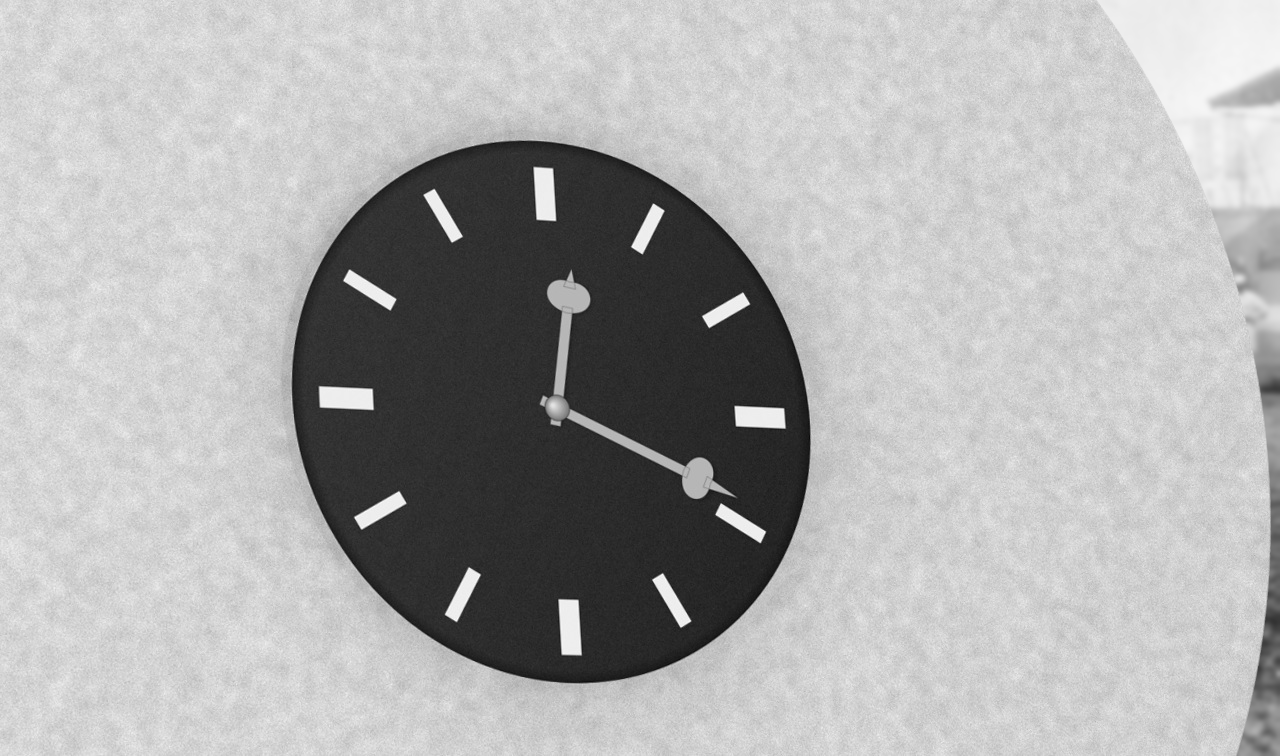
12:19
